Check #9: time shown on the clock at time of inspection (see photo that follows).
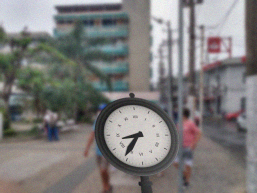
8:36
